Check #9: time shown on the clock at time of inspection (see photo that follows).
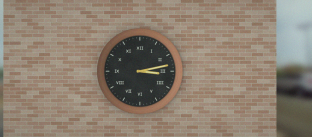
3:13
